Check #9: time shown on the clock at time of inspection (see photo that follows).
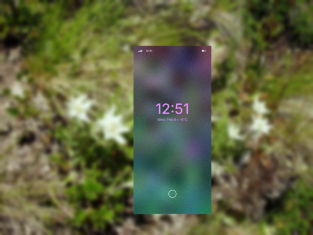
12:51
